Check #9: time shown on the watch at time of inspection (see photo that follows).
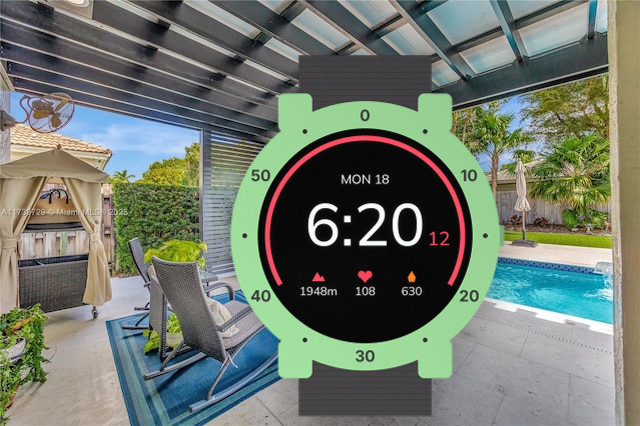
6:20:12
